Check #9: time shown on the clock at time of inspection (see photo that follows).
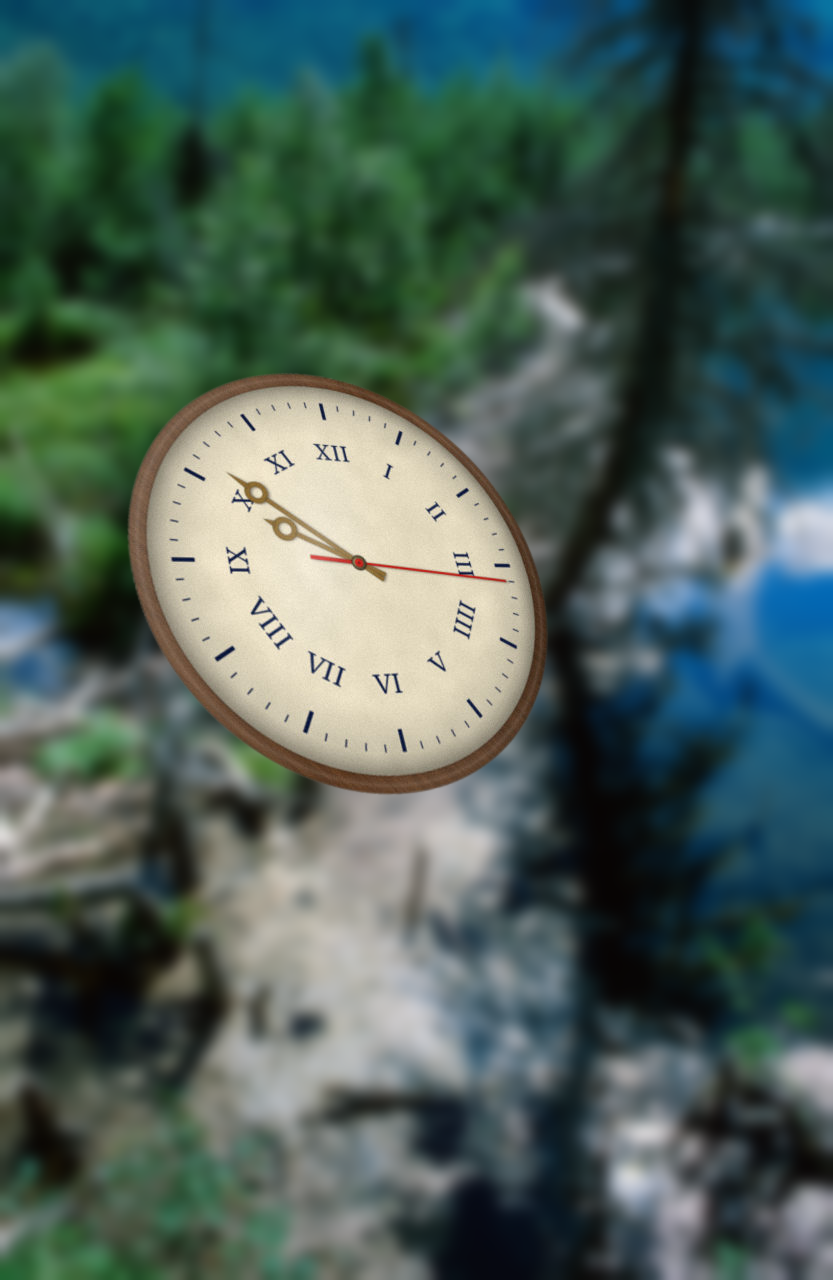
9:51:16
